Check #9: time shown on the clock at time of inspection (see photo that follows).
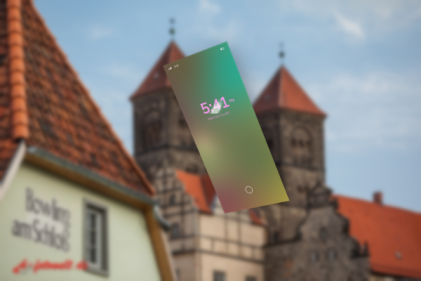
5:41
